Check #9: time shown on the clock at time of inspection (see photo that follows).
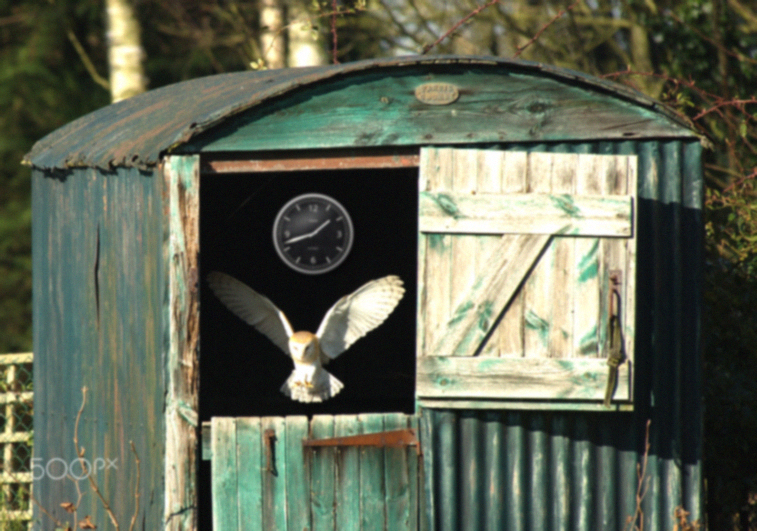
1:42
